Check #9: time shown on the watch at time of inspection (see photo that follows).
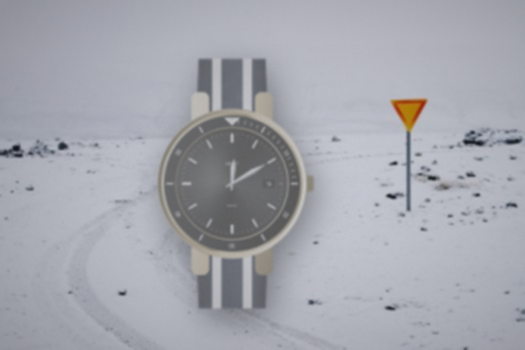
12:10
